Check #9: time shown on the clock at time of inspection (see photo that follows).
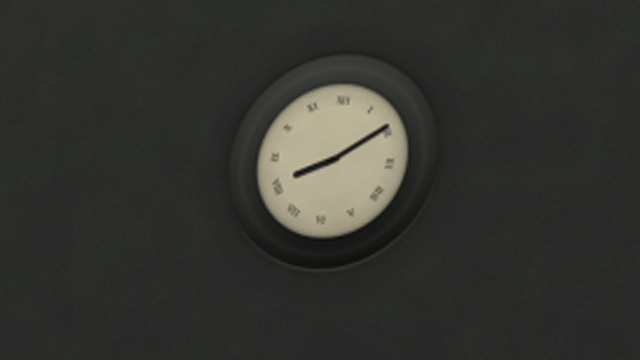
8:09
